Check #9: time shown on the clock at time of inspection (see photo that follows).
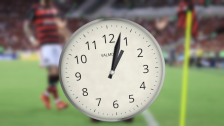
1:03
